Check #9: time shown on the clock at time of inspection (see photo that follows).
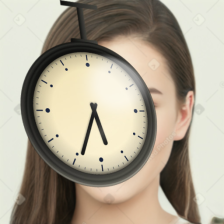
5:34
